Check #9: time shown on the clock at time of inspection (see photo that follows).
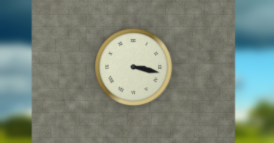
3:17
